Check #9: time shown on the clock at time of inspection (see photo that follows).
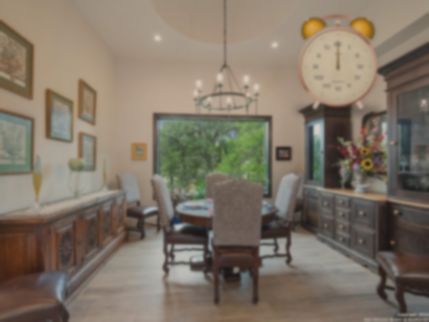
12:00
